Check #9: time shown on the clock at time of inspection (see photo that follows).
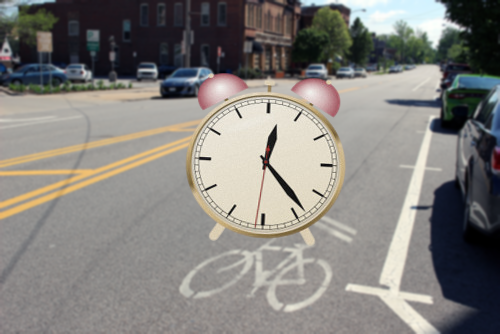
12:23:31
